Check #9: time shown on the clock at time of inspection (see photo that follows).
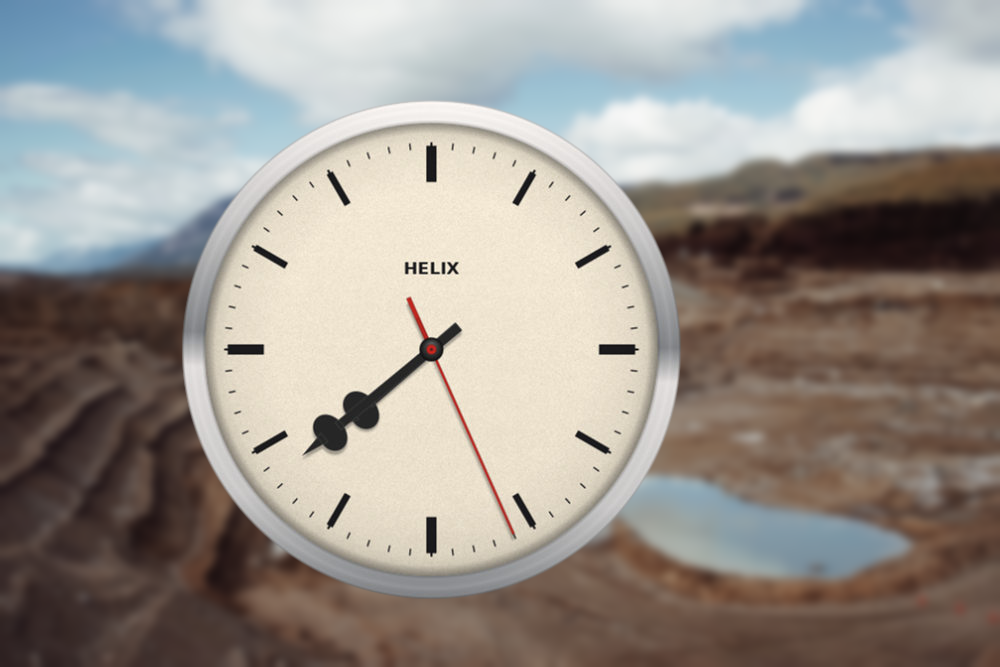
7:38:26
